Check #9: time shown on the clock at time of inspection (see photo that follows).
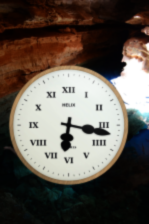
6:17
